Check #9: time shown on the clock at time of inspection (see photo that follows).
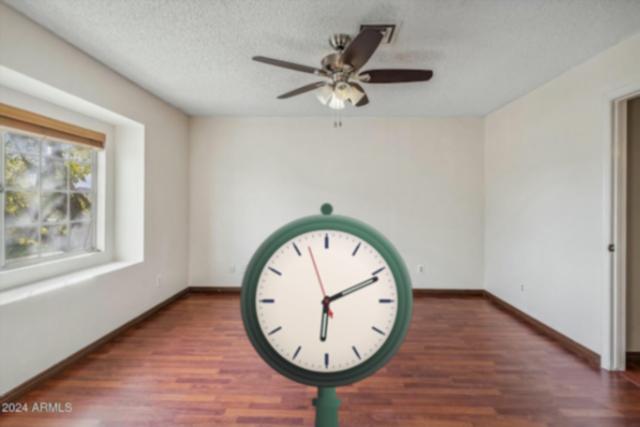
6:10:57
